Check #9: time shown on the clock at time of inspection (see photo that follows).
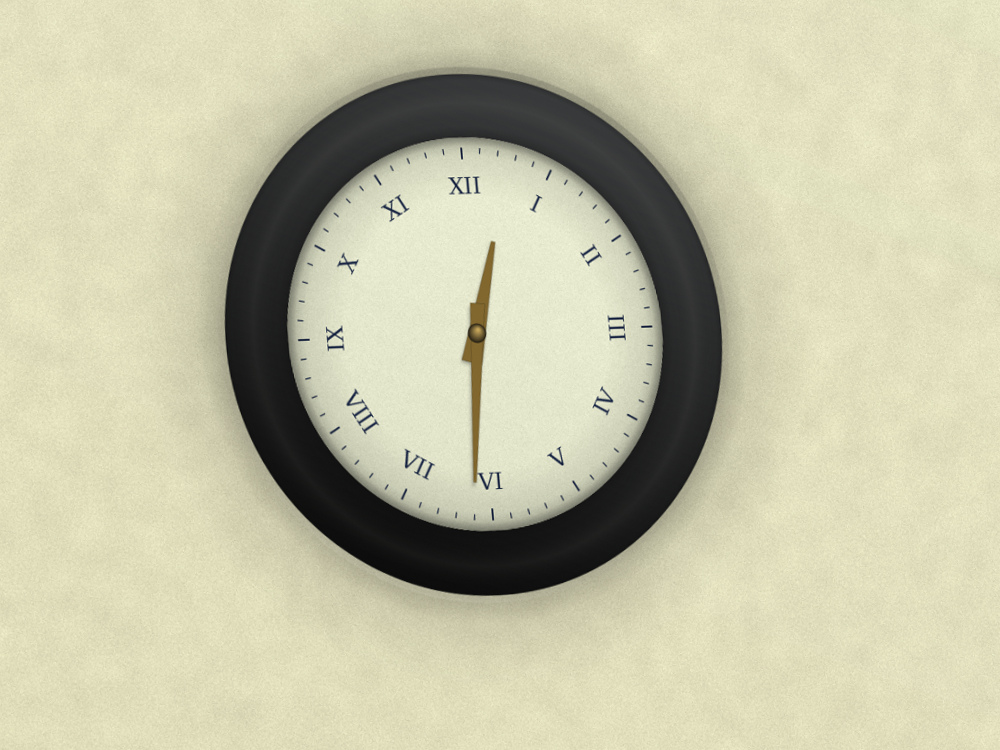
12:31
